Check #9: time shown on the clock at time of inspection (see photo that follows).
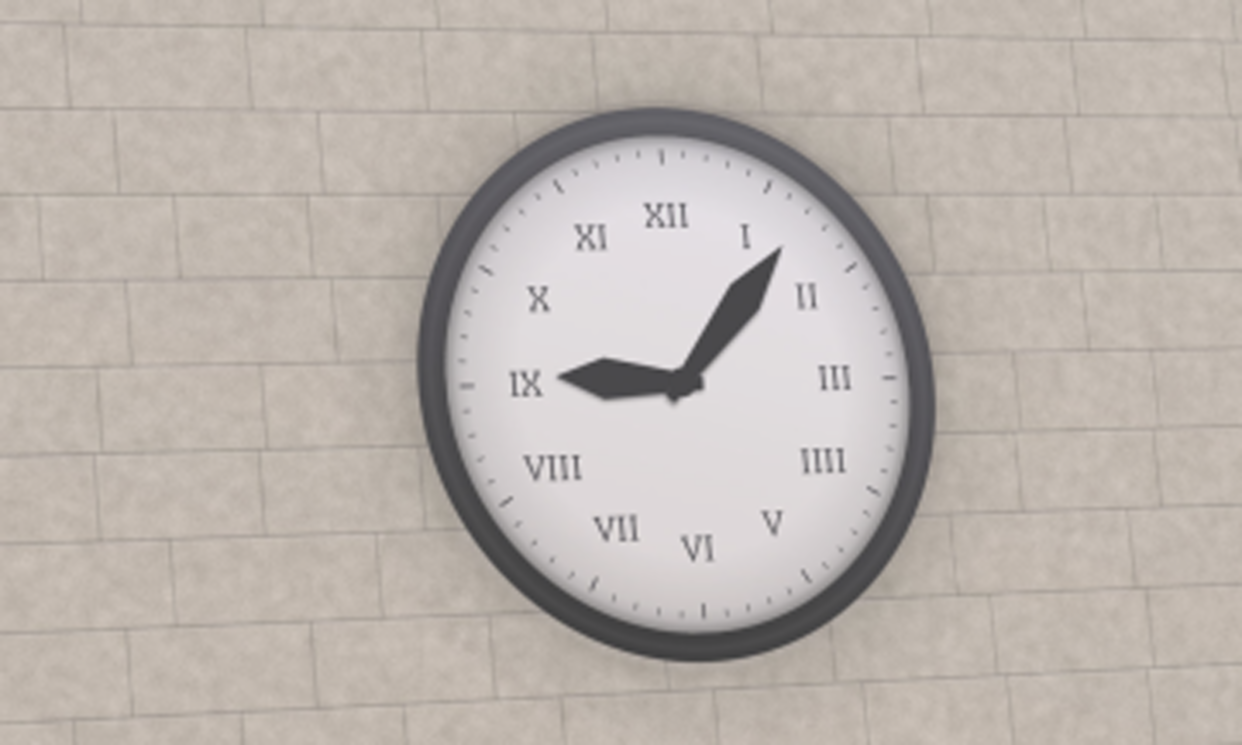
9:07
